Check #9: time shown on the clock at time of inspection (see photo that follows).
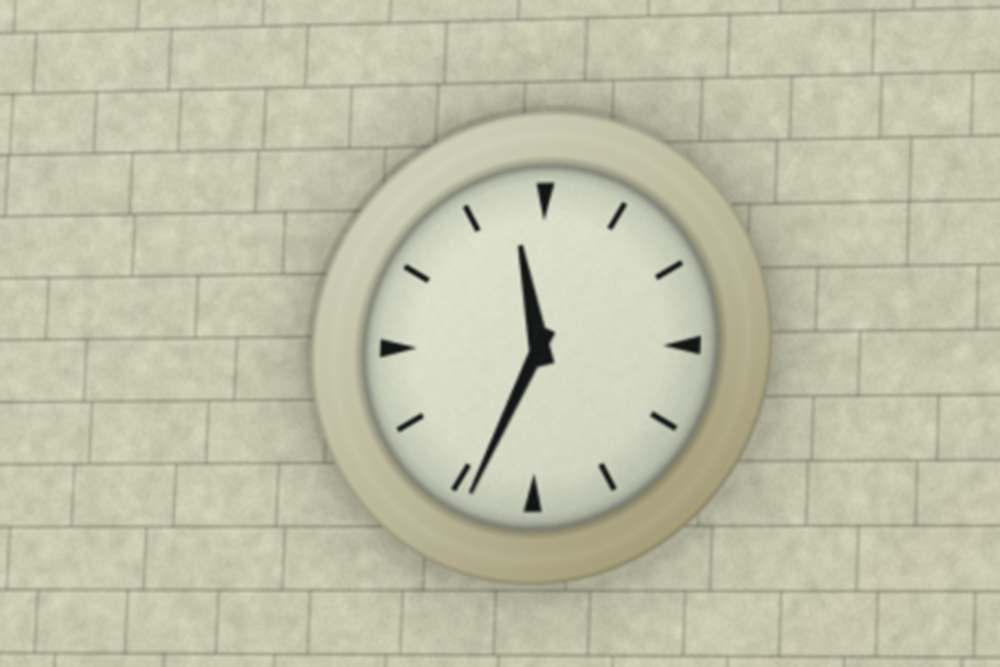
11:34
